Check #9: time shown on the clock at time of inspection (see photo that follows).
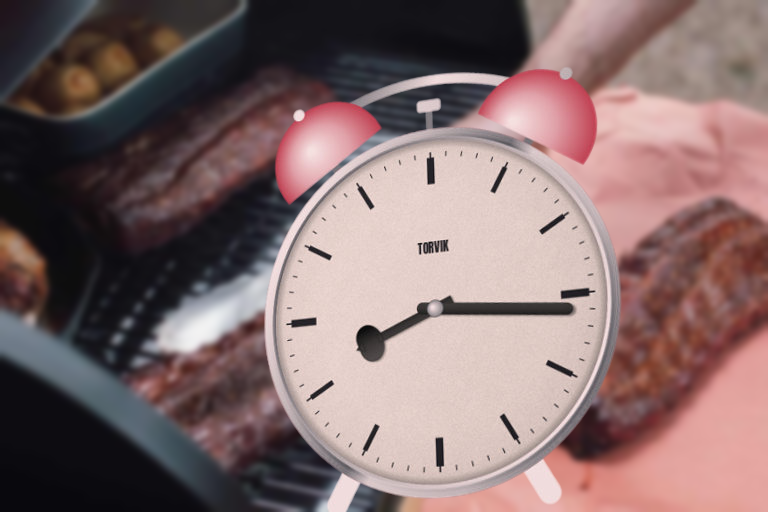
8:16
